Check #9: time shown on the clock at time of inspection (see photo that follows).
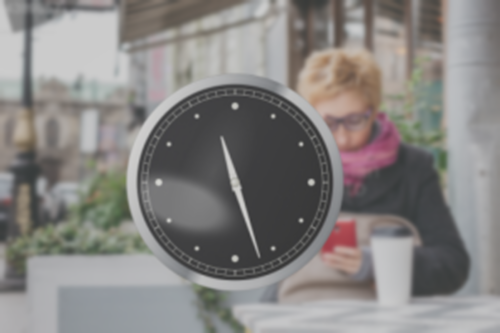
11:27
